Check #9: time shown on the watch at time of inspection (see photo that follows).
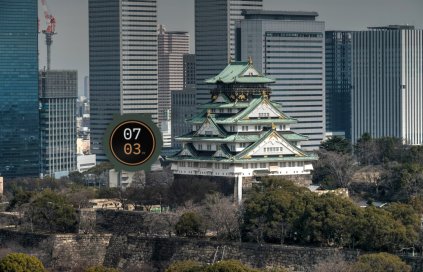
7:03
